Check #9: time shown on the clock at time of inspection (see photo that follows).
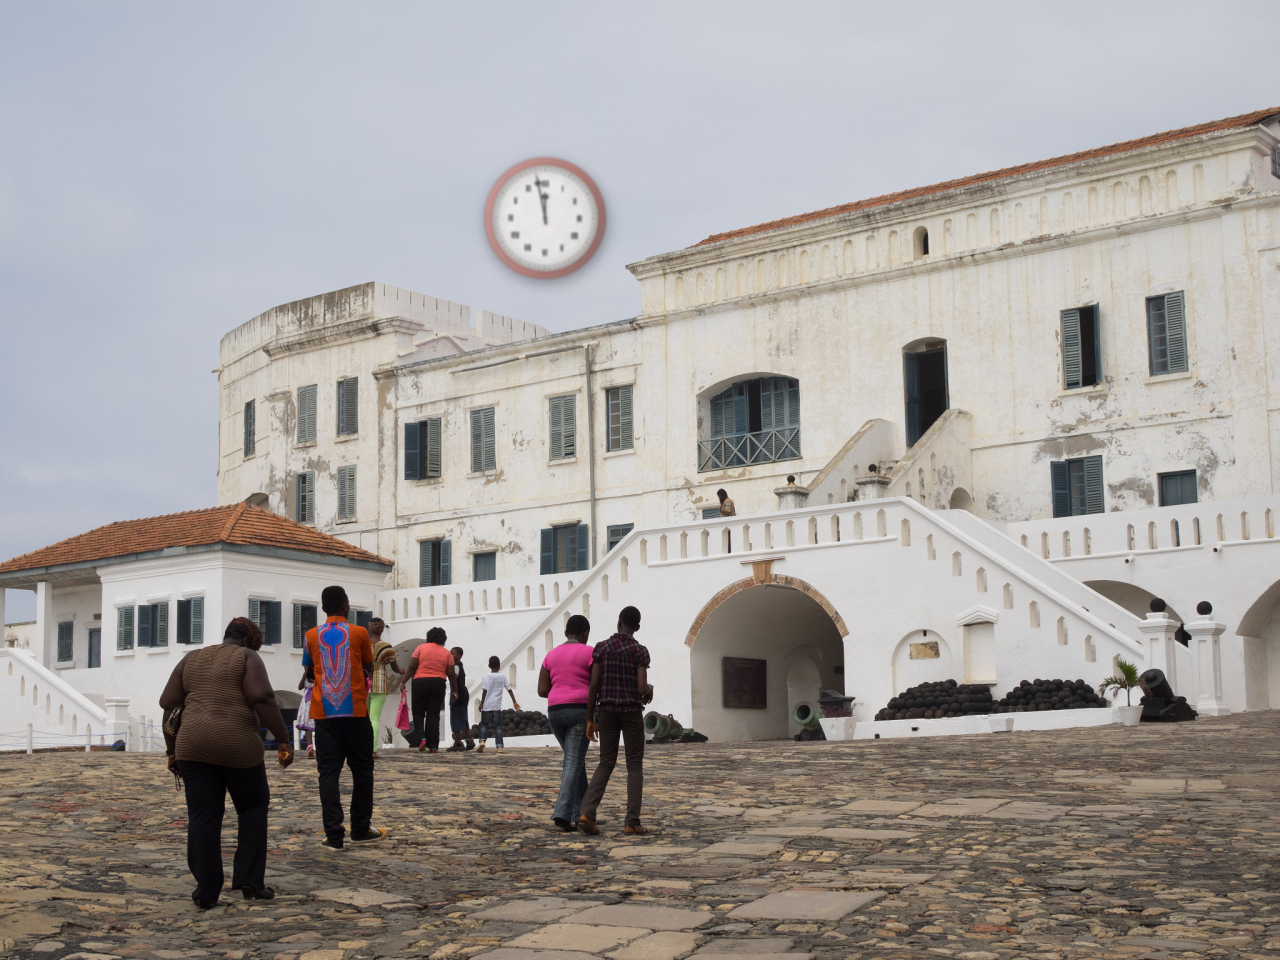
11:58
